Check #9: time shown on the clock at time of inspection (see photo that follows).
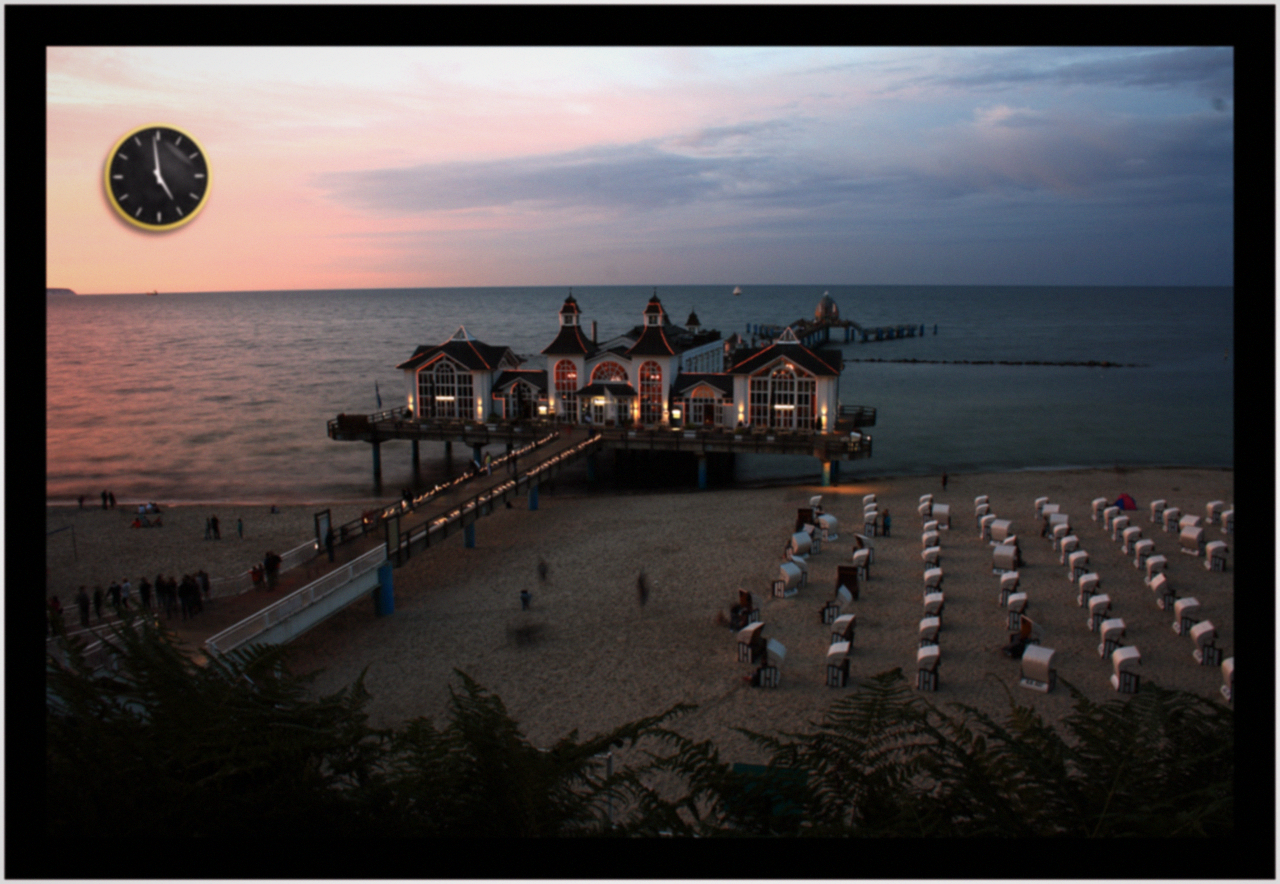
4:59
